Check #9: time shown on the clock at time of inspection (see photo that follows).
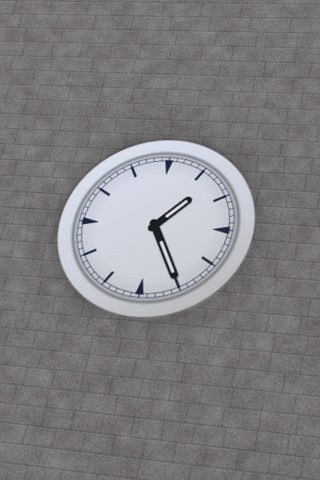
1:25
